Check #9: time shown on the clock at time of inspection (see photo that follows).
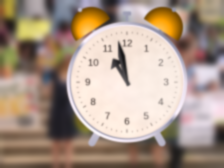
10:58
